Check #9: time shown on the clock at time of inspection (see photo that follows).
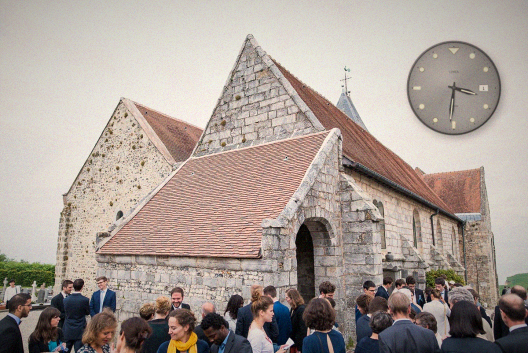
3:31
